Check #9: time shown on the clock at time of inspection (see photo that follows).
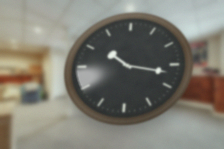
10:17
